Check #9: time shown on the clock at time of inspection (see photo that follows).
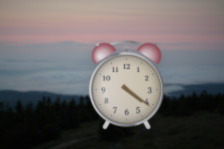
4:21
